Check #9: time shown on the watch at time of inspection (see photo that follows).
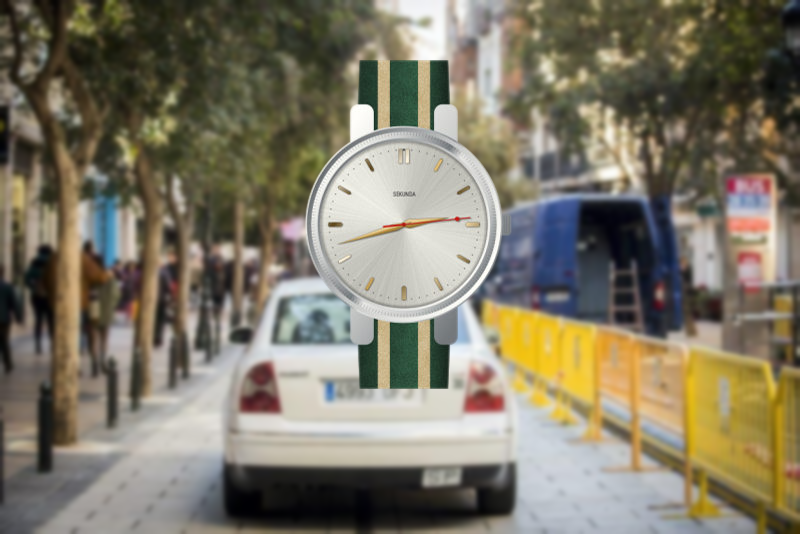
2:42:14
